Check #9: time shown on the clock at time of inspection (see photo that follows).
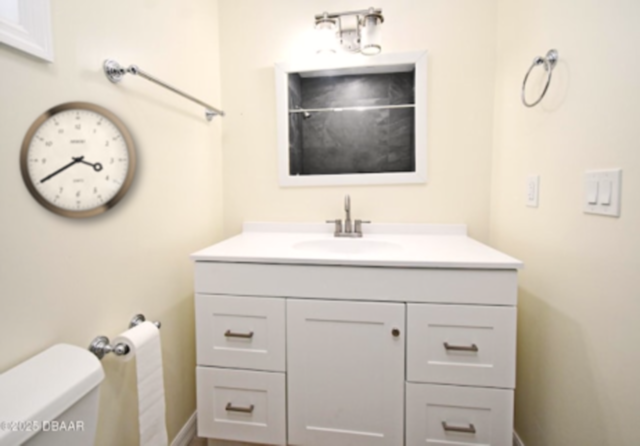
3:40
